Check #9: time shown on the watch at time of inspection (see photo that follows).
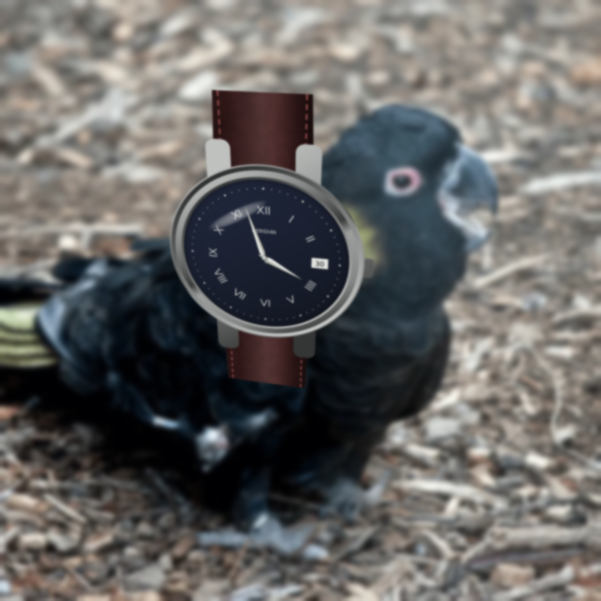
3:57
